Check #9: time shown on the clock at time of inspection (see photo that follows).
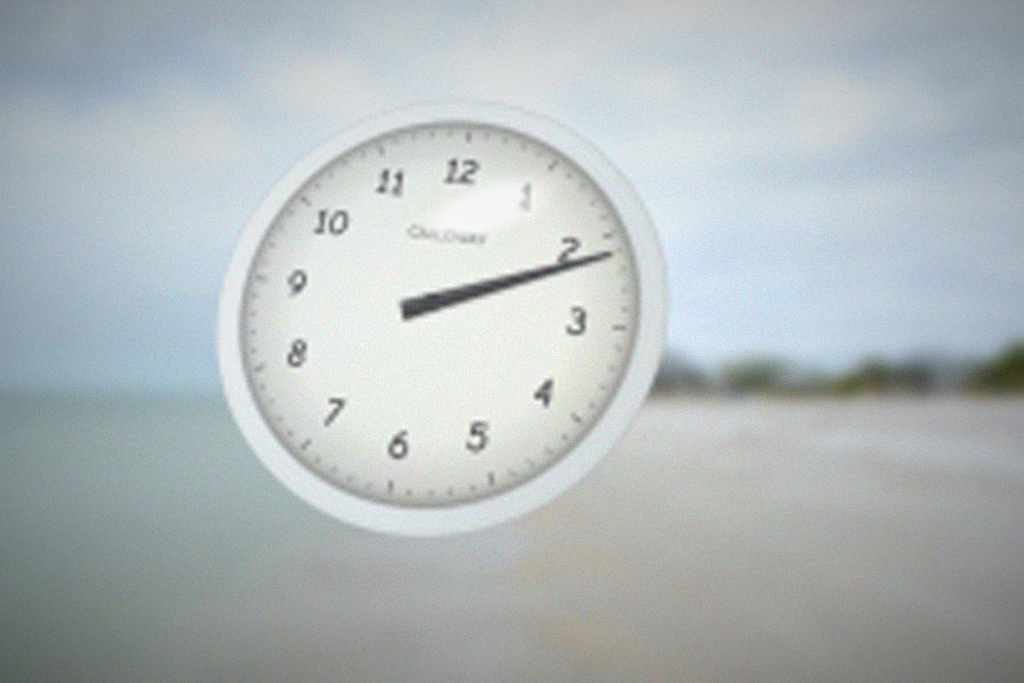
2:11
